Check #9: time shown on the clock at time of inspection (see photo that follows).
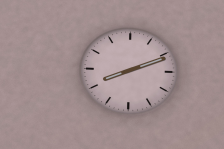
8:11
